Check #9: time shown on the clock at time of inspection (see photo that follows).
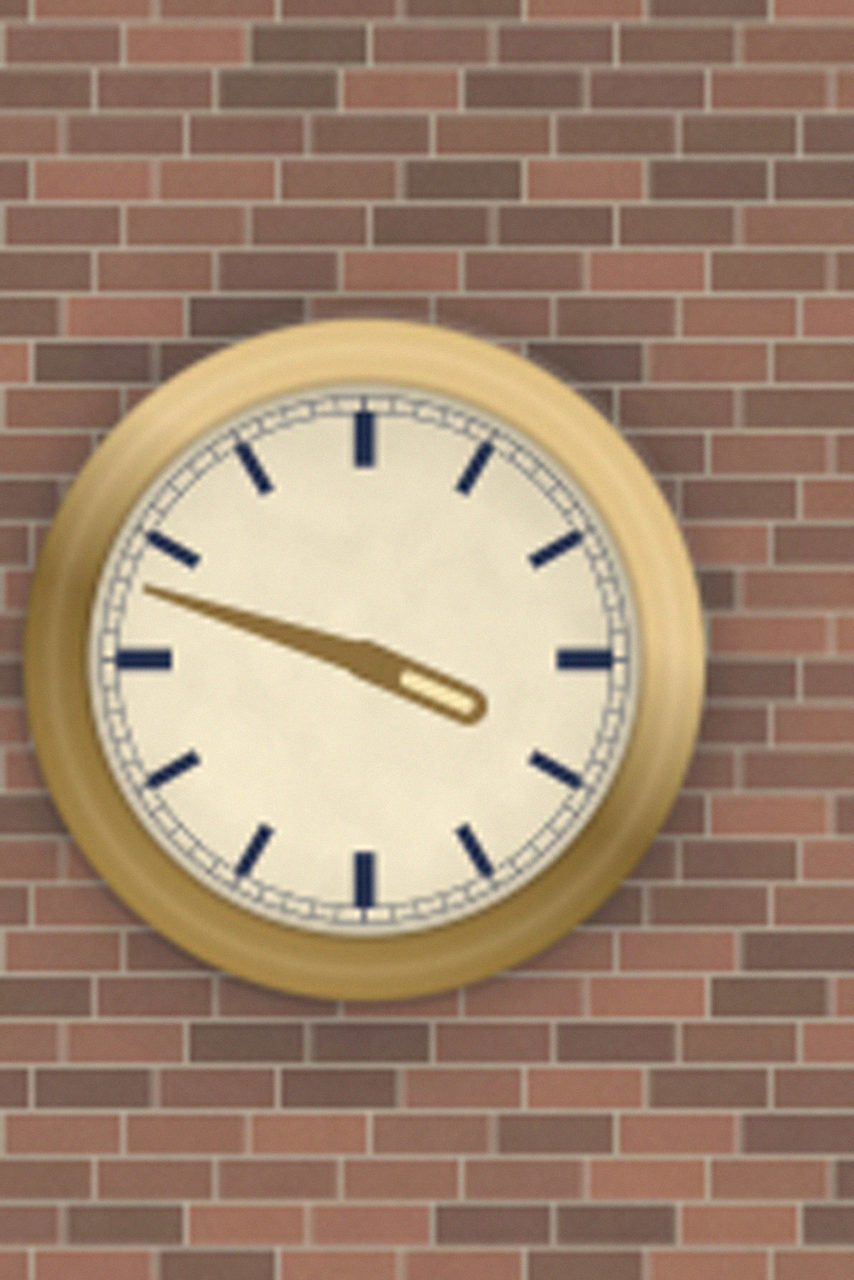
3:48
